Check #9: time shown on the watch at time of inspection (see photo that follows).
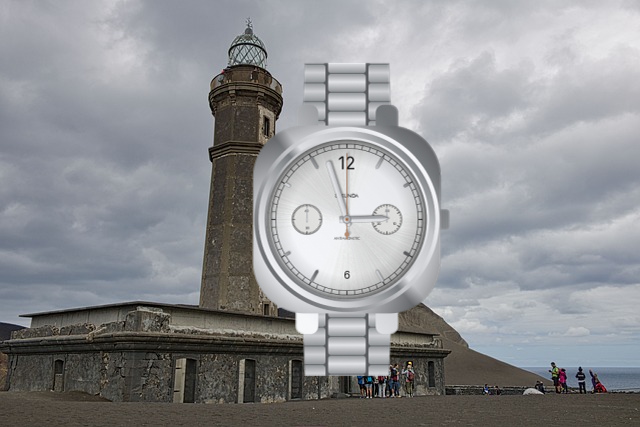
2:57
